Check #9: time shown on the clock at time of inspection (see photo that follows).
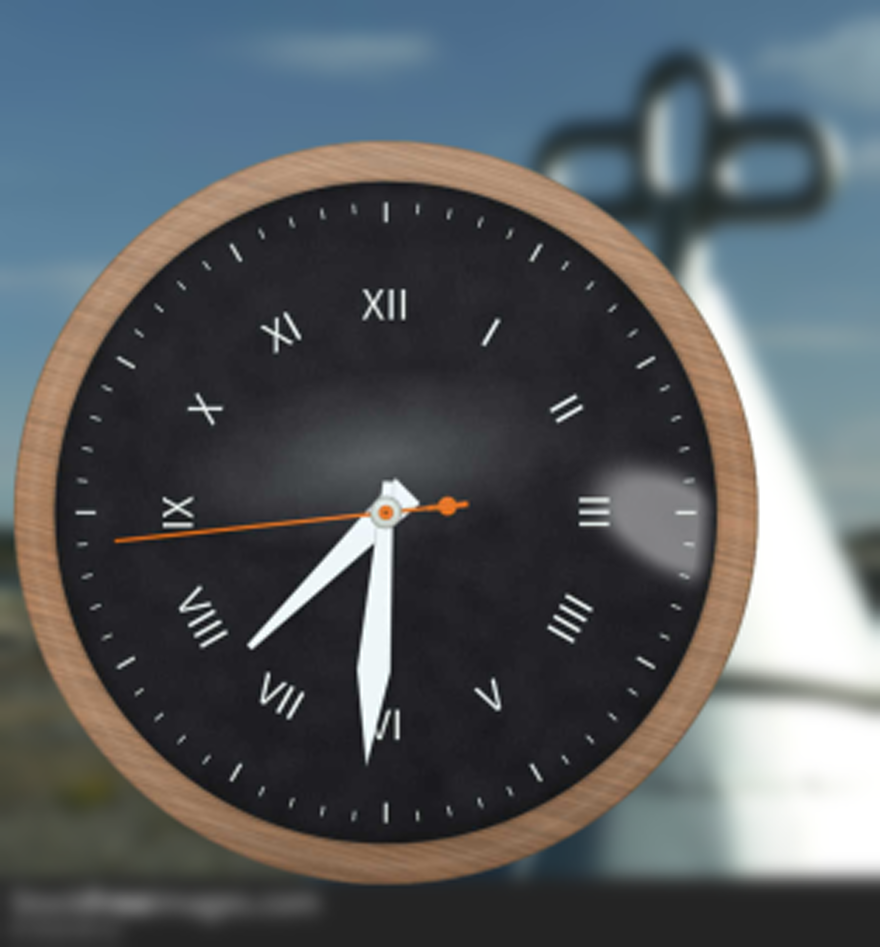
7:30:44
